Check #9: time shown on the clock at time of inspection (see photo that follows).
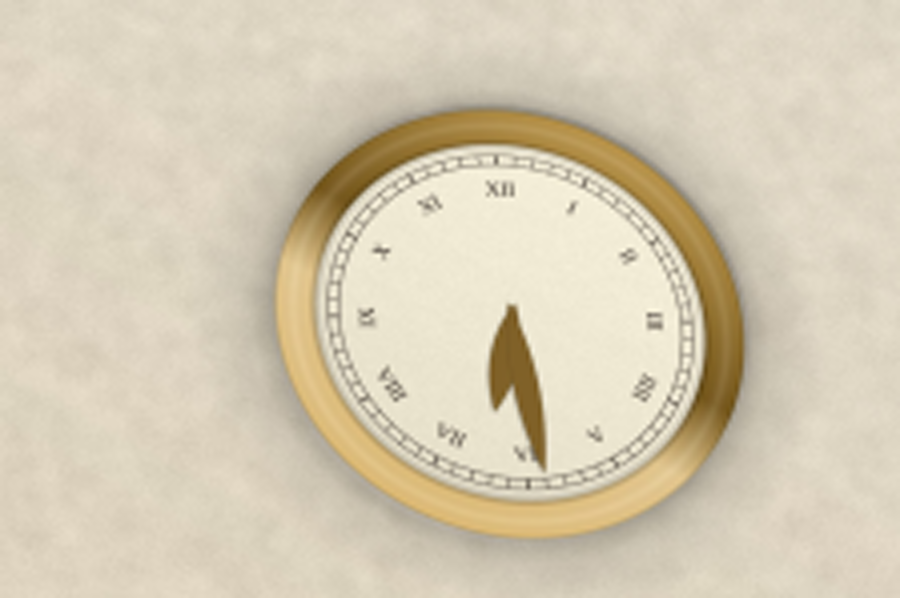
6:29
